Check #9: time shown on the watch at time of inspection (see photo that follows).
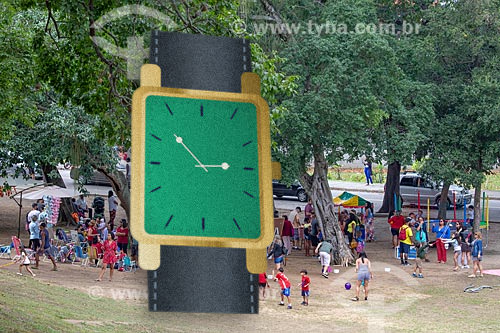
2:53
